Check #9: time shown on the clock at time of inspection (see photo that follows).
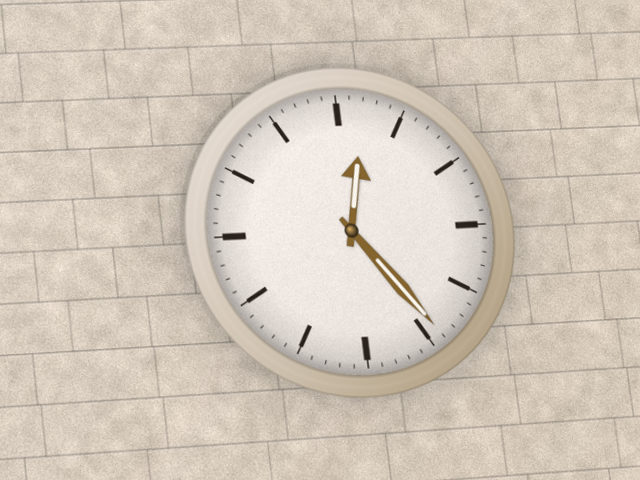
12:24
